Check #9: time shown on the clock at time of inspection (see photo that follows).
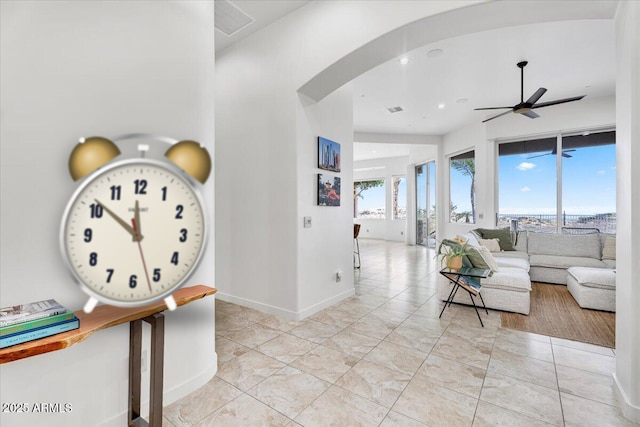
11:51:27
